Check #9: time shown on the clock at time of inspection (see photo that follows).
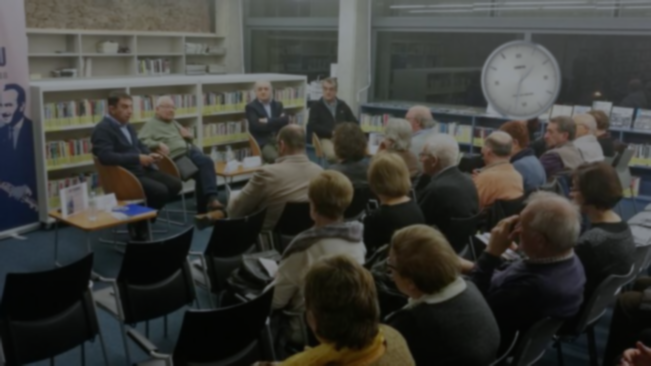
1:33
